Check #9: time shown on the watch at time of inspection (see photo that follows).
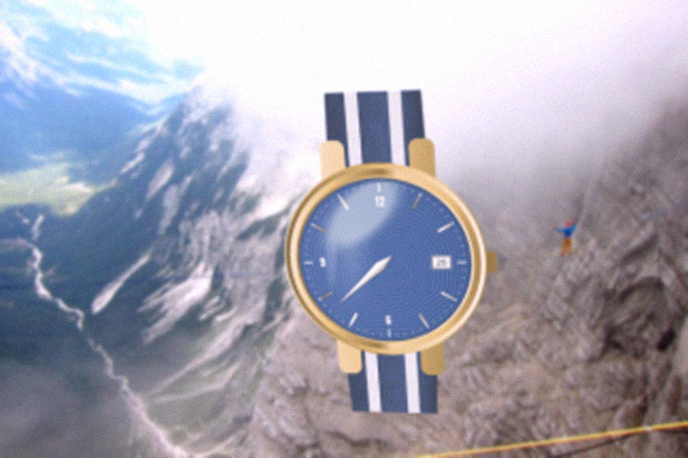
7:38
